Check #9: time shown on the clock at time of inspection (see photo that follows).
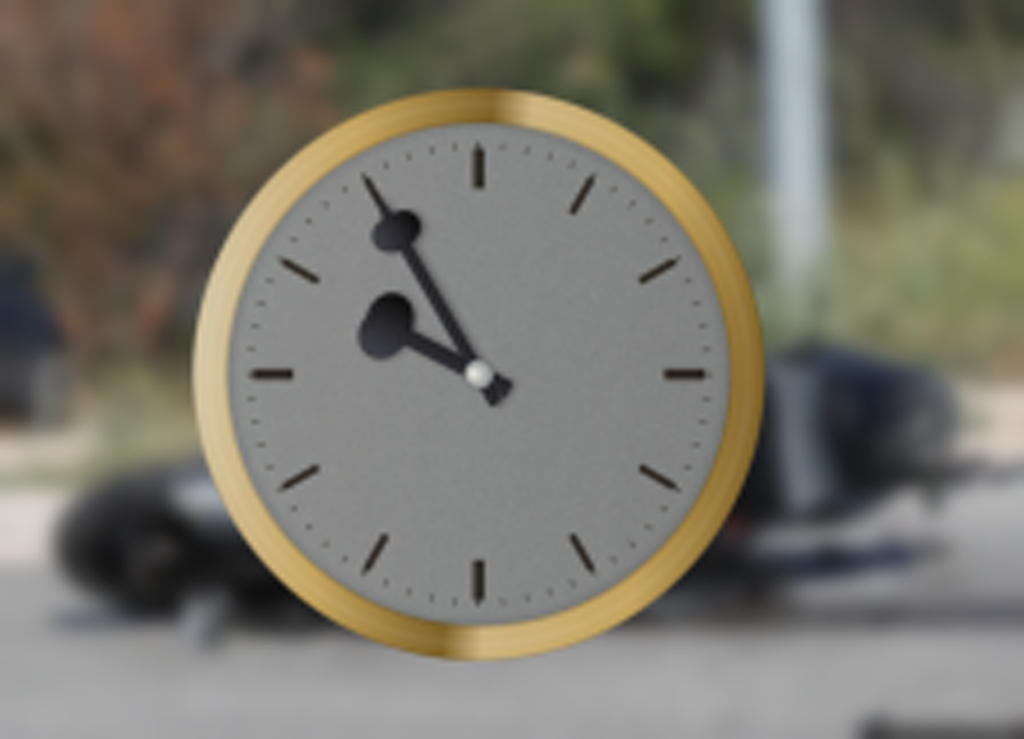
9:55
